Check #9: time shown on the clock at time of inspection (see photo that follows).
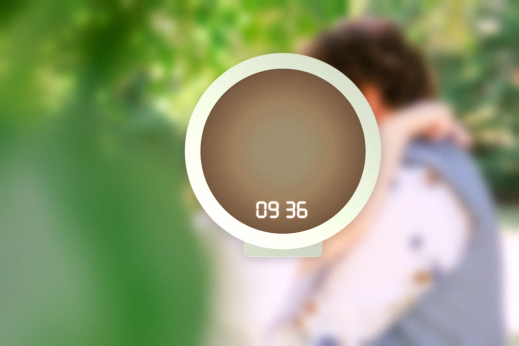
9:36
